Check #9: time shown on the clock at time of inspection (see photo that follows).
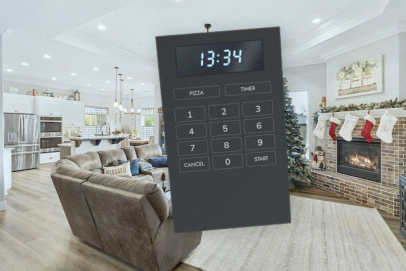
13:34
